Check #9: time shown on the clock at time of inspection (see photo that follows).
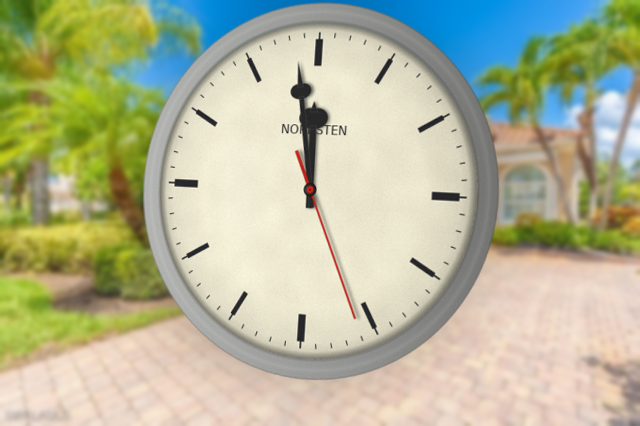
11:58:26
